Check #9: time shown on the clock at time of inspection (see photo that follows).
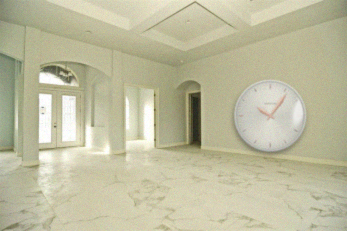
10:06
